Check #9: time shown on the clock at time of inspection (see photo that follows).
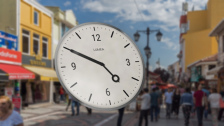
4:50
